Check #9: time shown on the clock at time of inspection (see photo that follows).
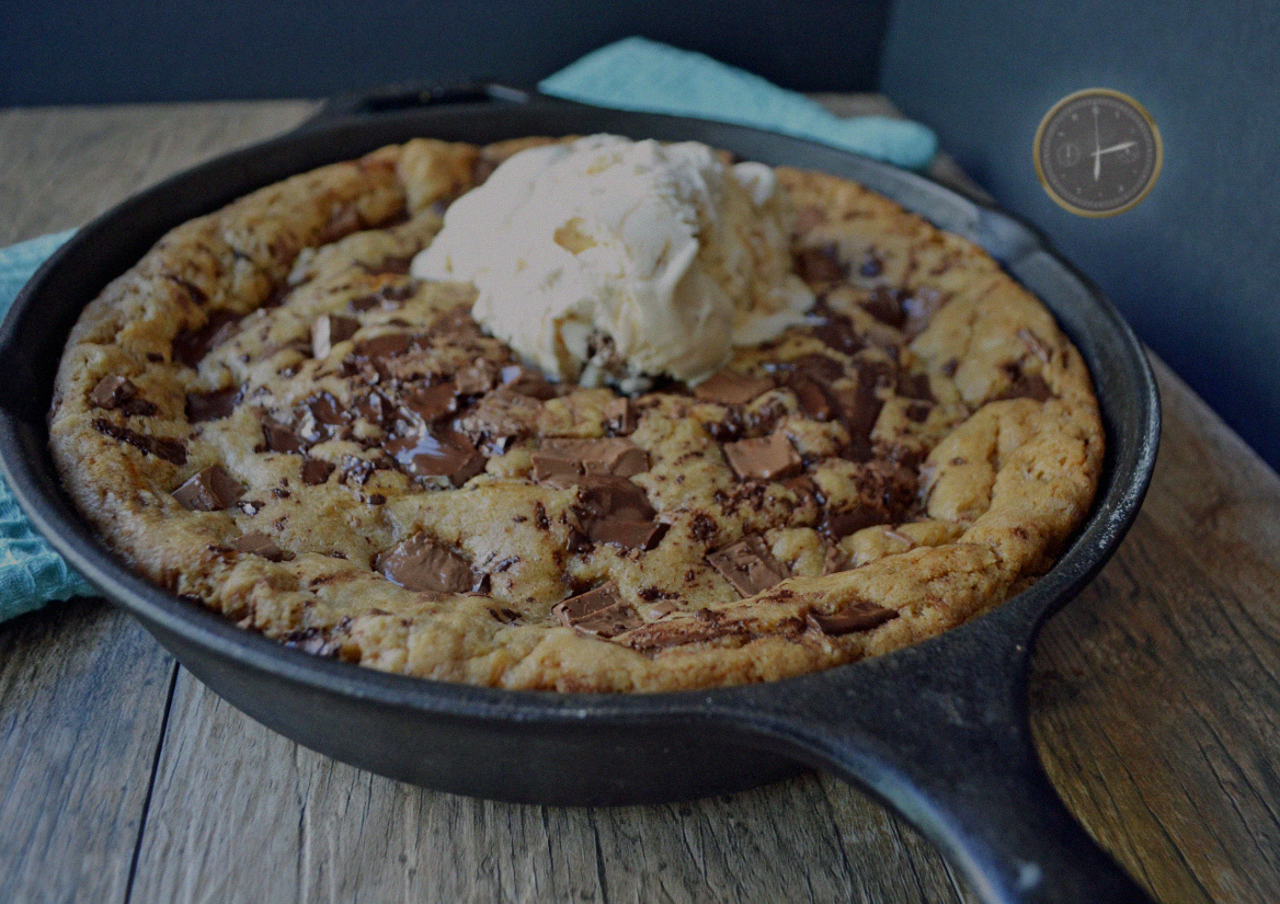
6:13
